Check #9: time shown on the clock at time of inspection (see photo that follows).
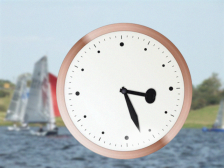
3:27
